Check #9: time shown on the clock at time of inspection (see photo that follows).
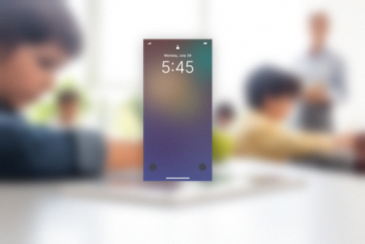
5:45
